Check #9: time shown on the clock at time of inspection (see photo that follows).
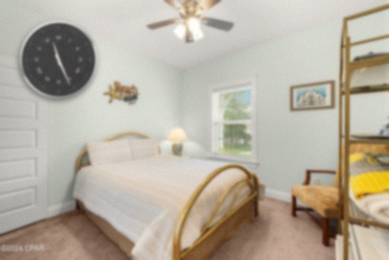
11:26
